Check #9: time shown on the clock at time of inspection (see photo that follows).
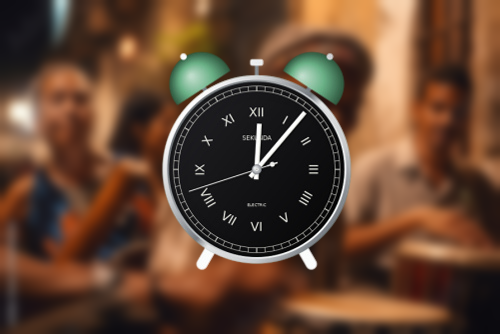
12:06:42
